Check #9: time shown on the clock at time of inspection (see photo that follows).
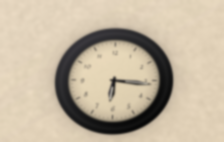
6:16
